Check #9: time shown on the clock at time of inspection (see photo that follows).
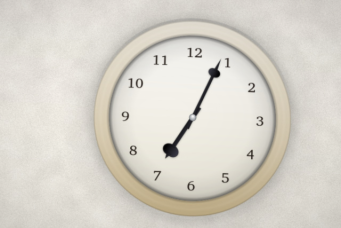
7:04
